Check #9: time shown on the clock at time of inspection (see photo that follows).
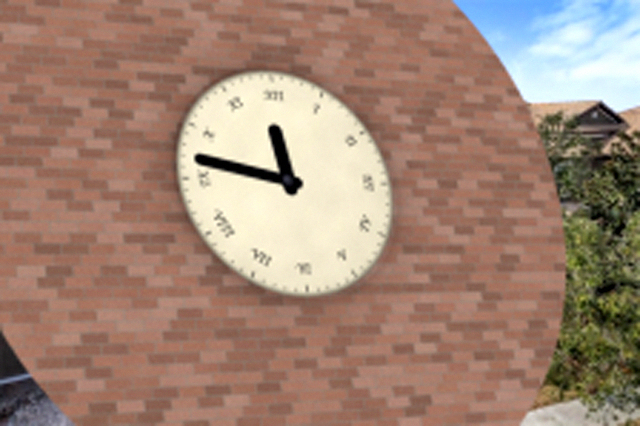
11:47
